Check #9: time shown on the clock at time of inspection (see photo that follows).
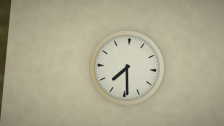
7:29
